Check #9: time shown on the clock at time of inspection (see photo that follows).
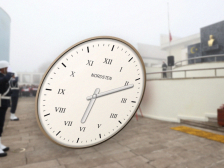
6:11
